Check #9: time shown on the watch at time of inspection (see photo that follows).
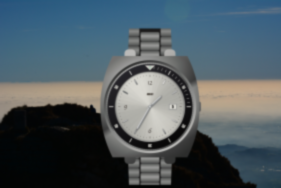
1:35
